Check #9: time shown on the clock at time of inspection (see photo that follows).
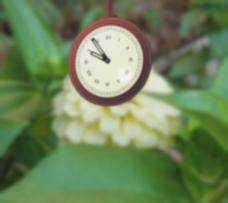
9:54
